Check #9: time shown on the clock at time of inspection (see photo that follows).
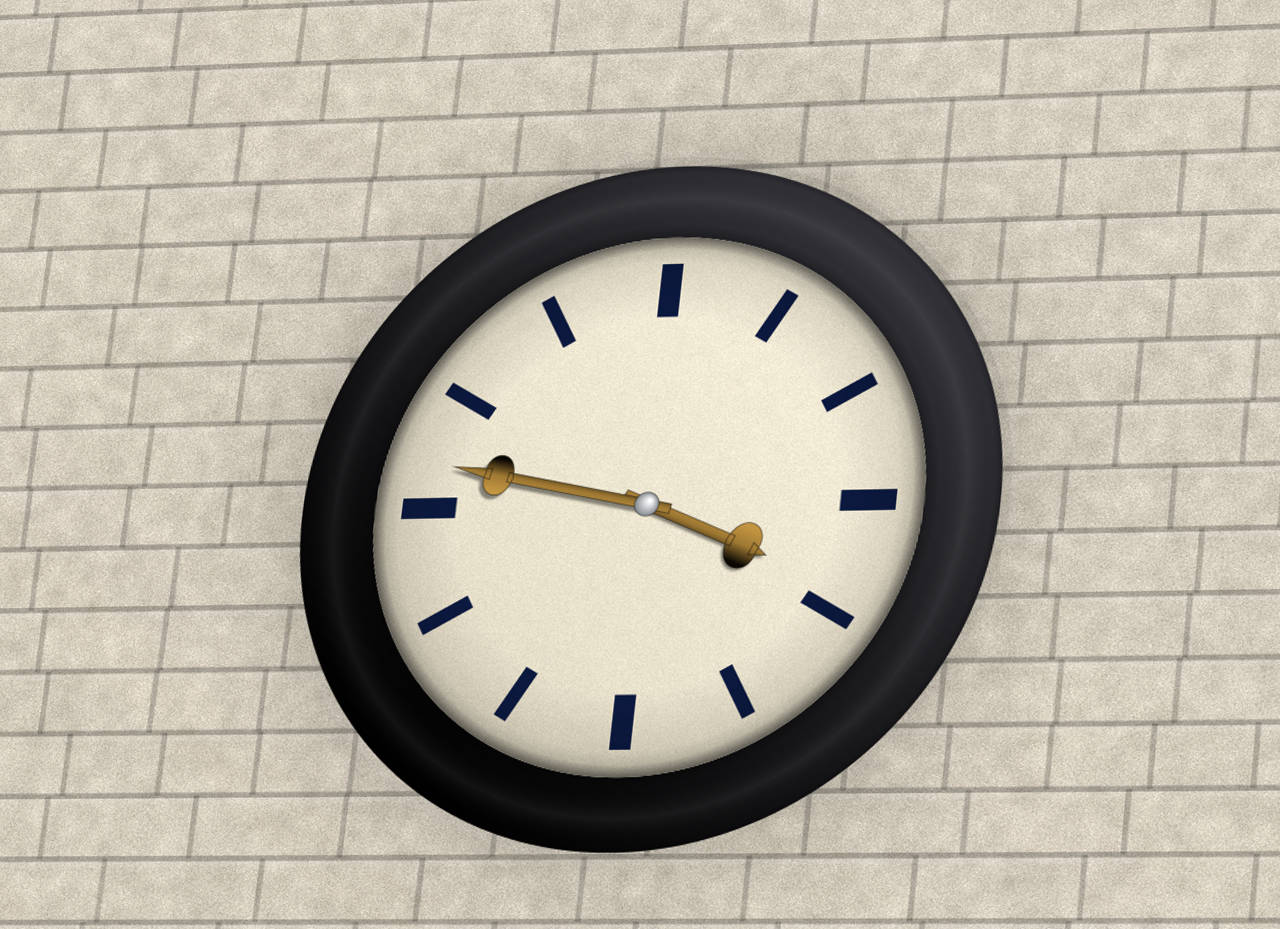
3:47
